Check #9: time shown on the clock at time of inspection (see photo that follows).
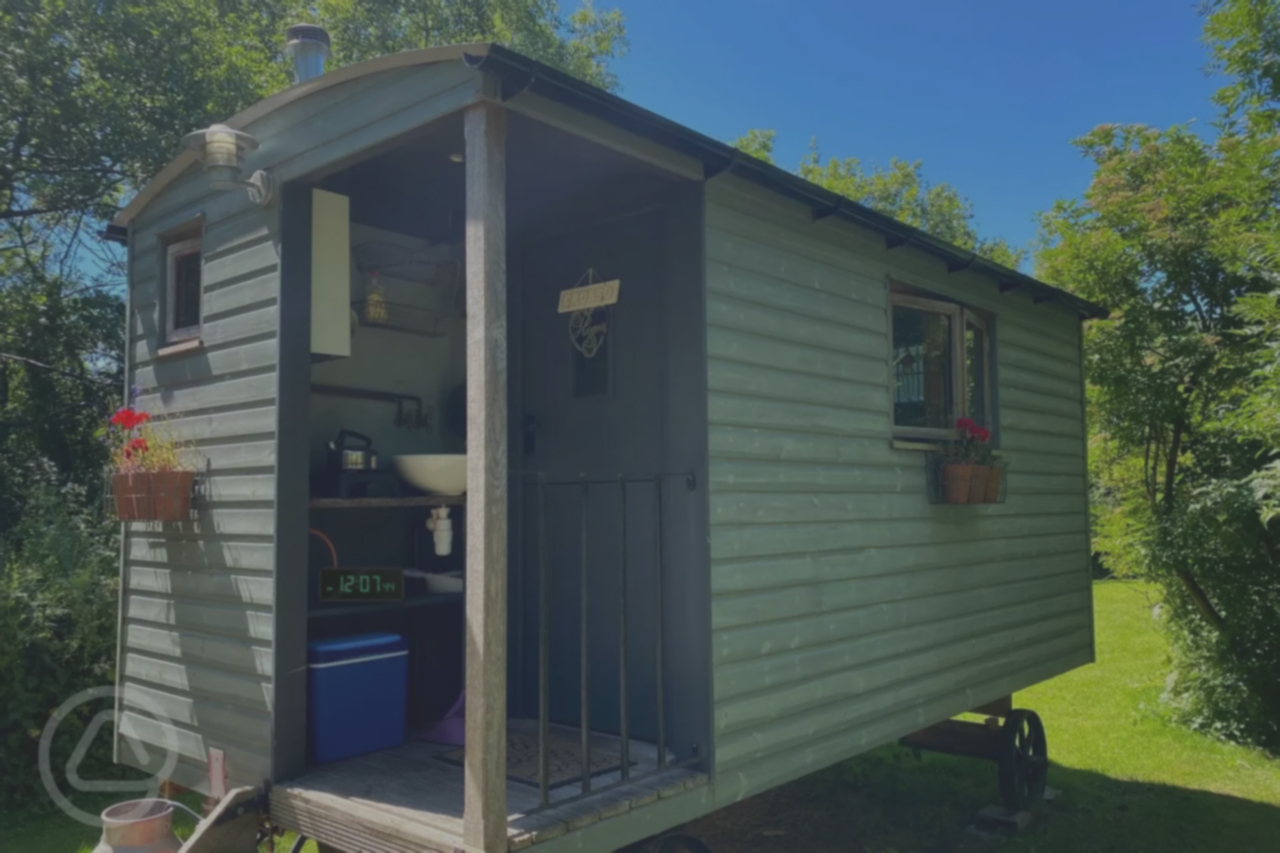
12:07
